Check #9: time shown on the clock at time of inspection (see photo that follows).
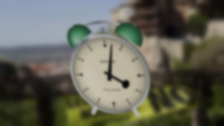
4:02
